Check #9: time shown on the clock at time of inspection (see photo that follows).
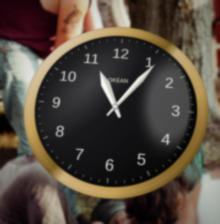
11:06
